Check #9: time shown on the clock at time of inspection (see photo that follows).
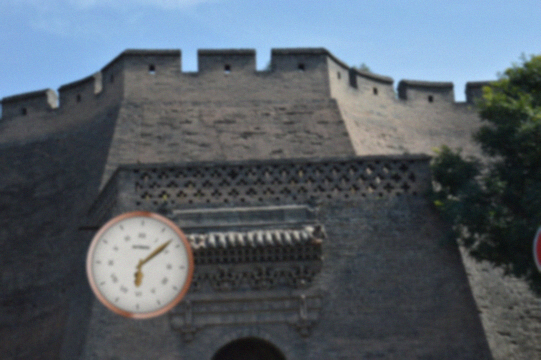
6:08
